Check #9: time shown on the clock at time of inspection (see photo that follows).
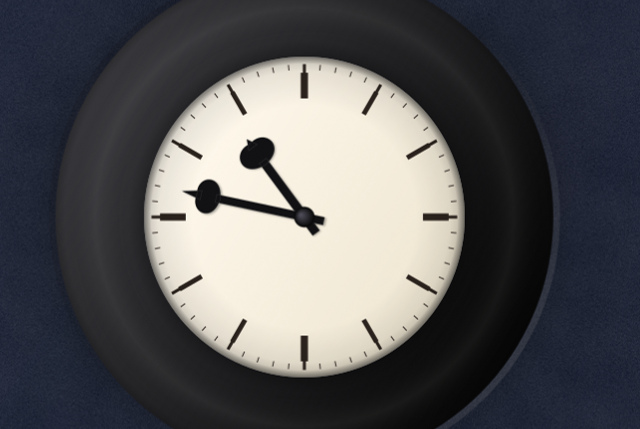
10:47
